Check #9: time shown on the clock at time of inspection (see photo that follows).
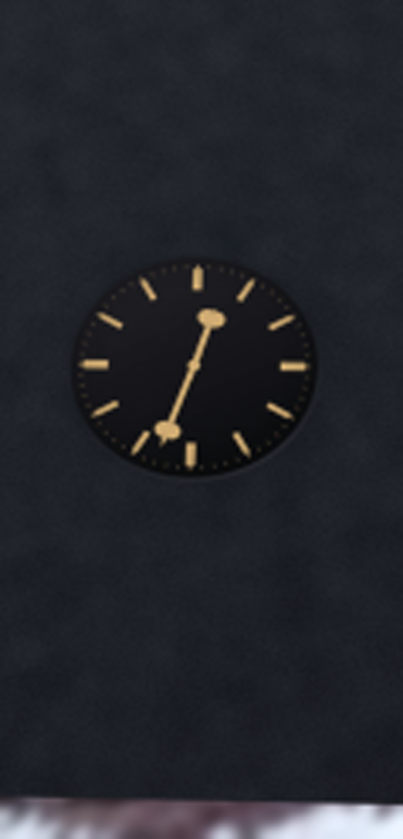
12:33
